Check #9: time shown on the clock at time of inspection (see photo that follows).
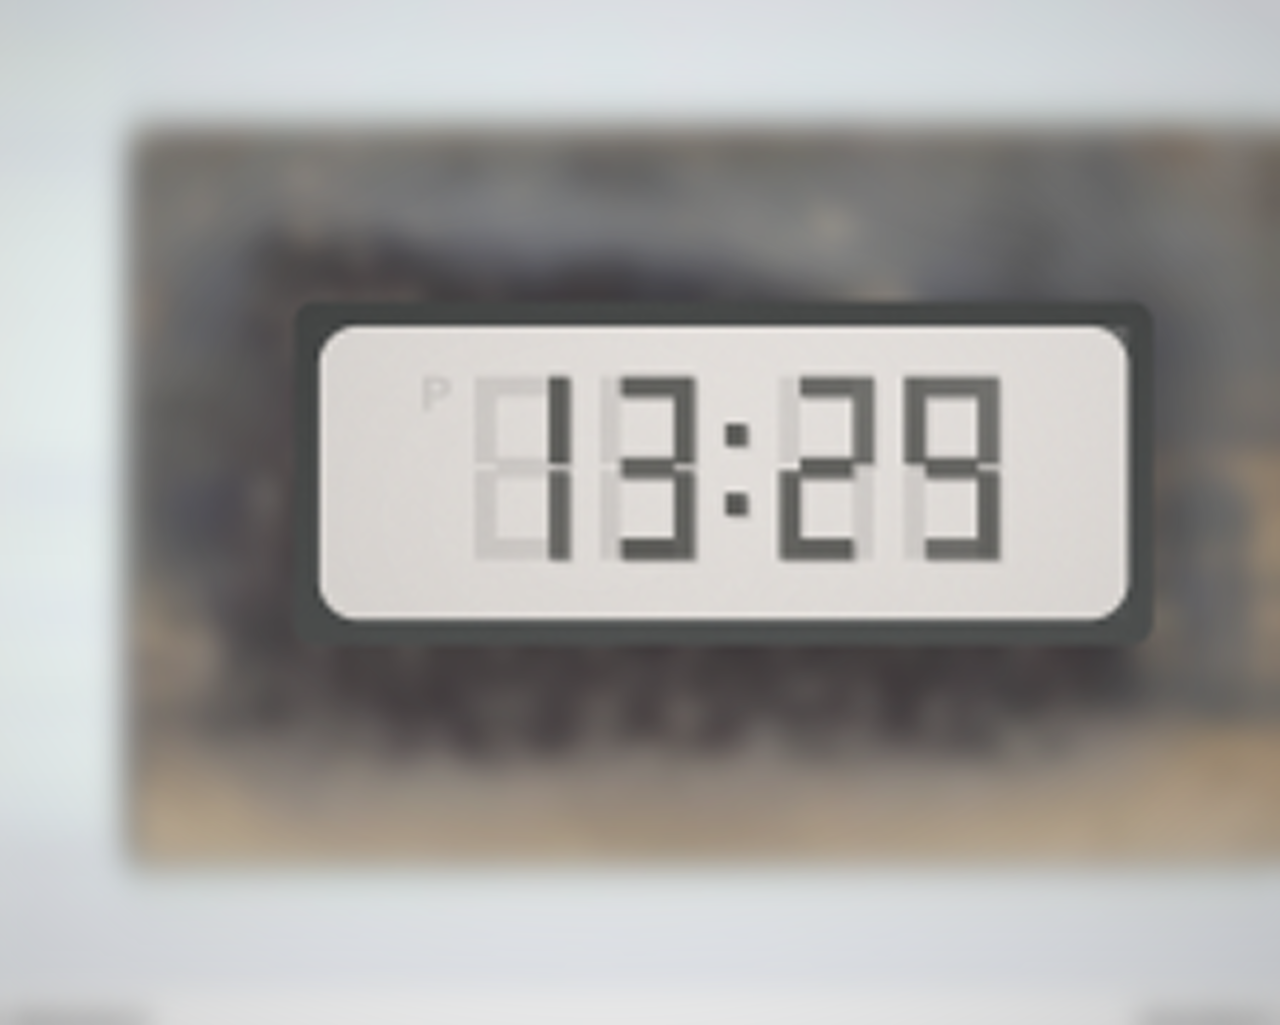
13:29
